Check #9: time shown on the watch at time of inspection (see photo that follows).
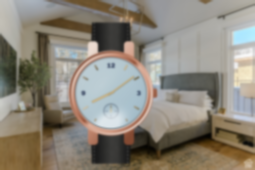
8:09
